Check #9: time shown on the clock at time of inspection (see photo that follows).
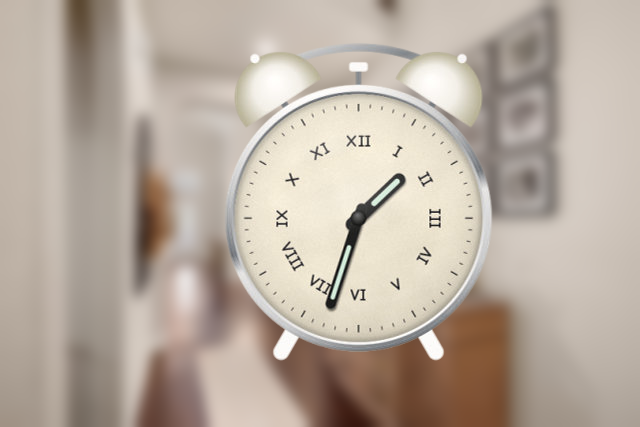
1:33
